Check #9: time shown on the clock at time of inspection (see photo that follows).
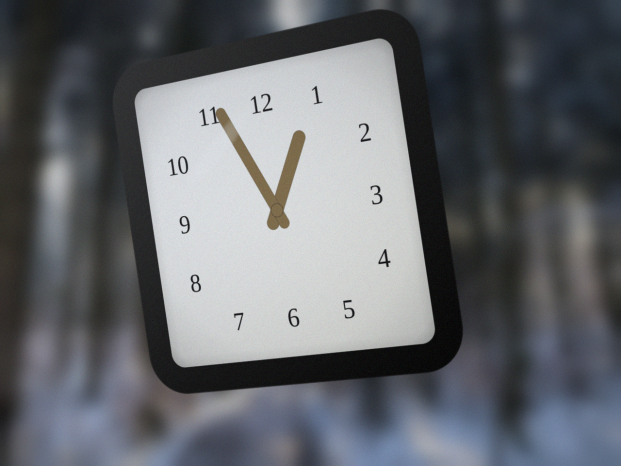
12:56
